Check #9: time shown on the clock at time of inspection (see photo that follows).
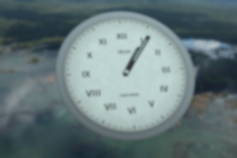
1:06
